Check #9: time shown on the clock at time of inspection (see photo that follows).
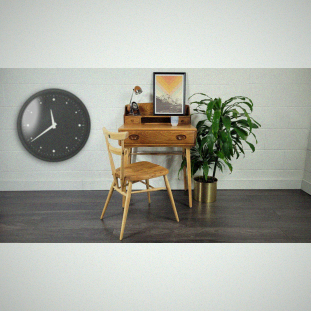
11:39
